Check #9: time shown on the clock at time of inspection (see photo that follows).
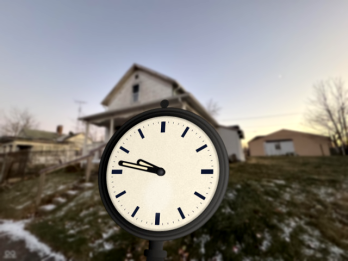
9:47
